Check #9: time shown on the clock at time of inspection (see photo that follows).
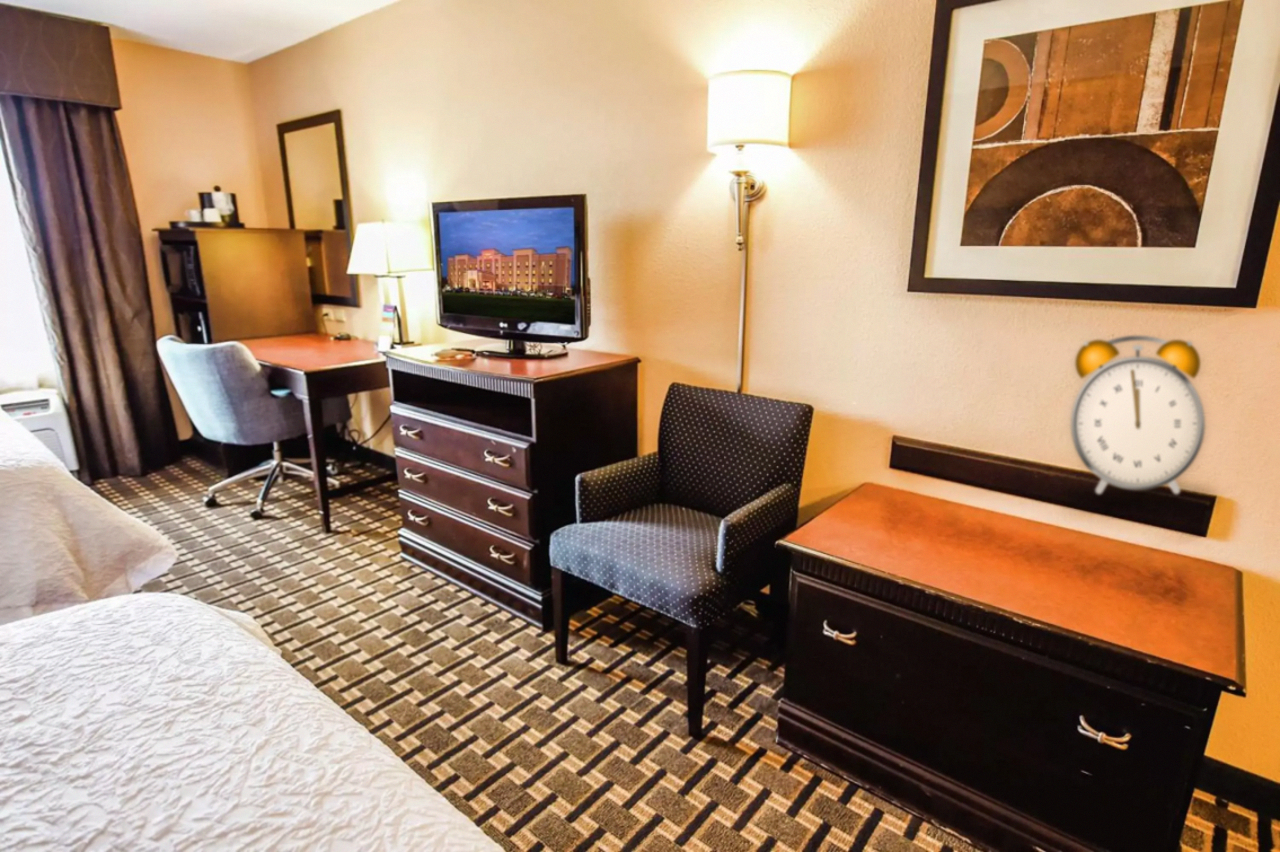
11:59
